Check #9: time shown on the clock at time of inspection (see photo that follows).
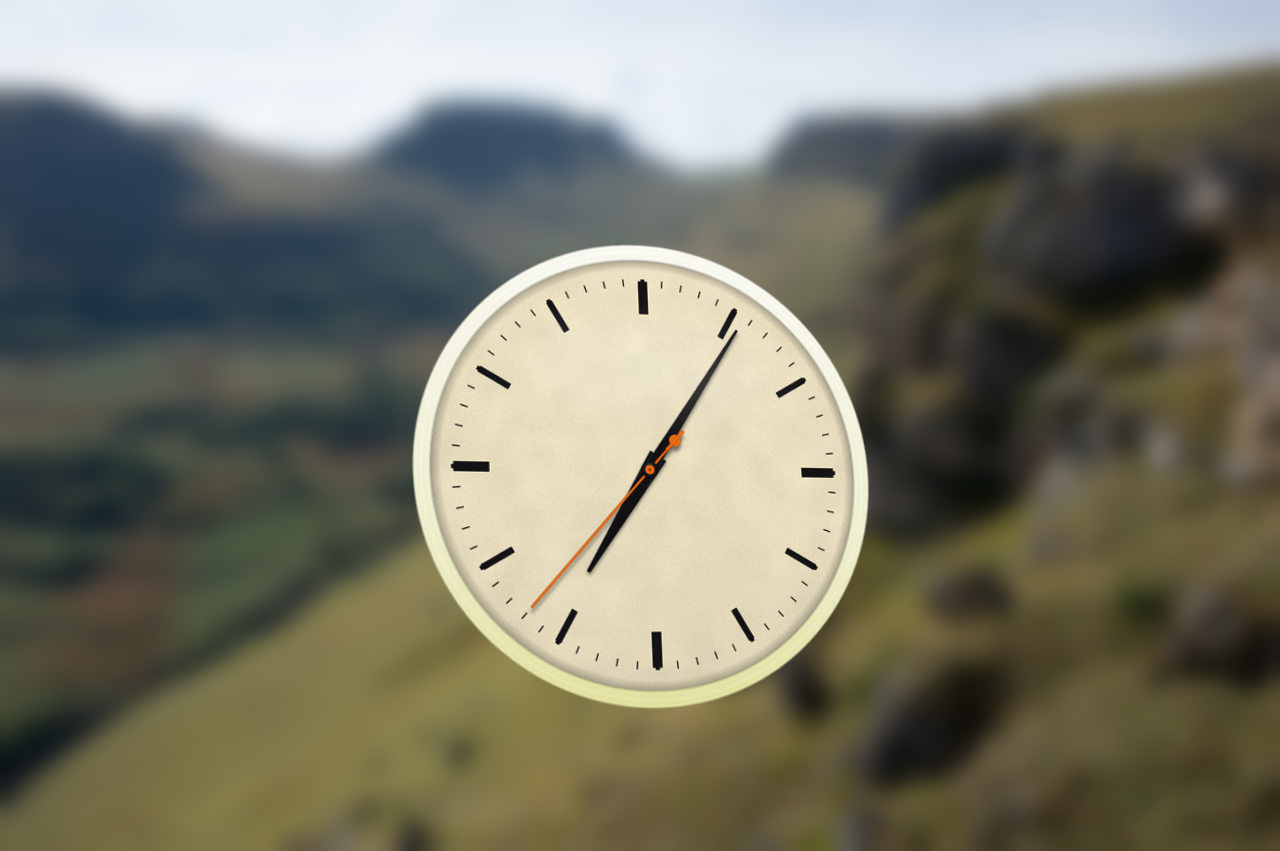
7:05:37
